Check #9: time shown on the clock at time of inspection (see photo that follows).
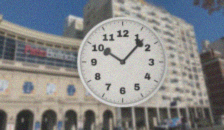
10:07
